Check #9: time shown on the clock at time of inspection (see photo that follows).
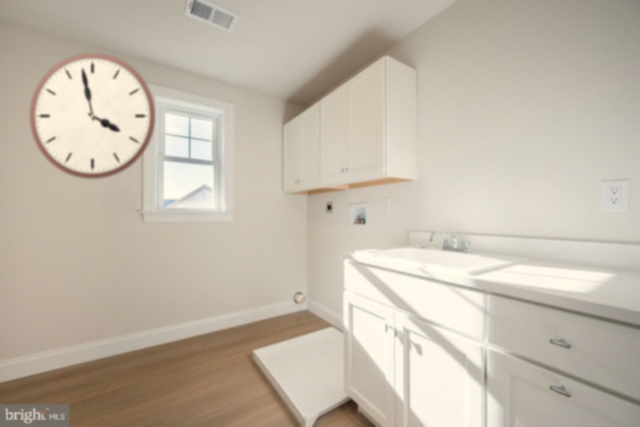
3:58
